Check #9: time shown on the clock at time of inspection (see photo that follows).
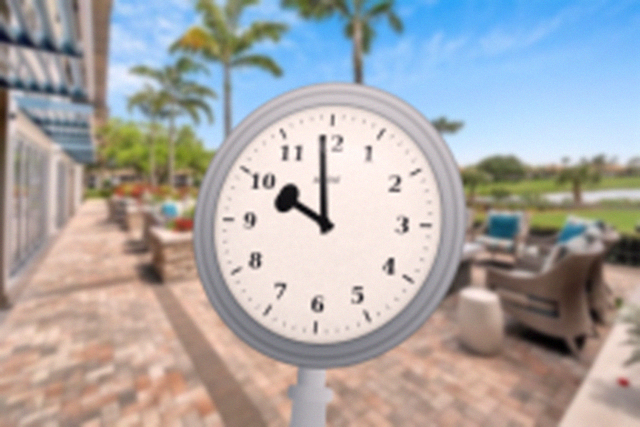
9:59
